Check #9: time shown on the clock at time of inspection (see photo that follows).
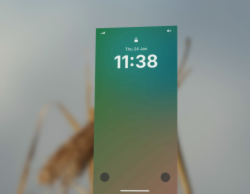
11:38
